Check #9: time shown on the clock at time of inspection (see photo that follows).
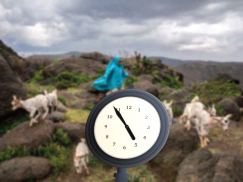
4:54
